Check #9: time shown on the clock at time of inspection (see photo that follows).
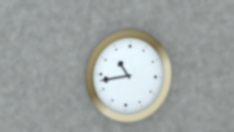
10:43
